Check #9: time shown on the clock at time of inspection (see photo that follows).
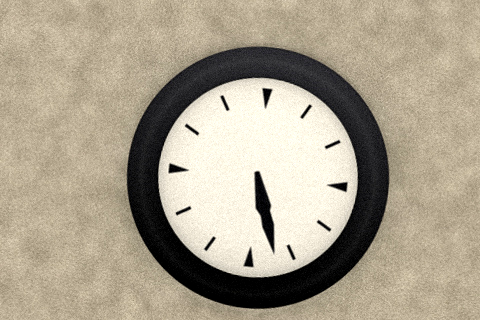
5:27
